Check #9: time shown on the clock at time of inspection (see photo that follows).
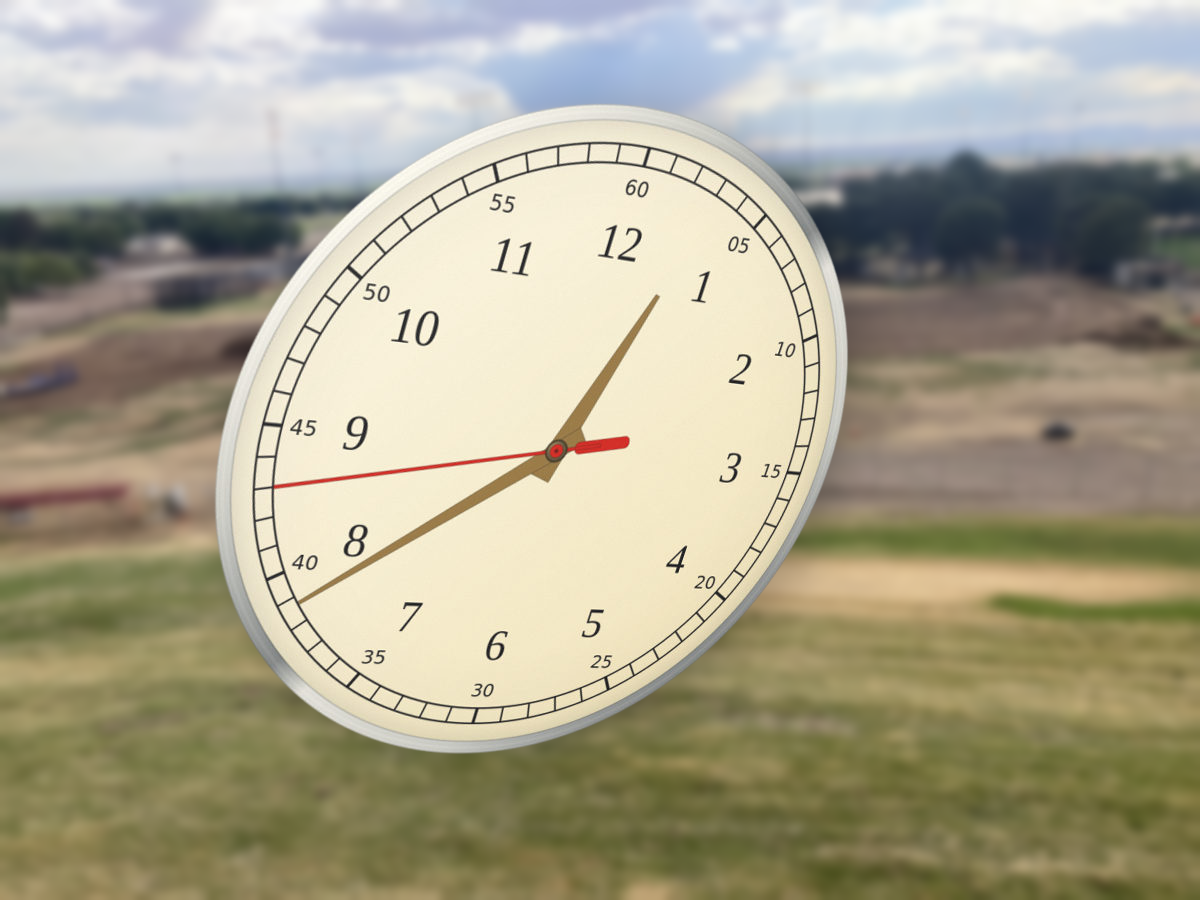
12:38:43
